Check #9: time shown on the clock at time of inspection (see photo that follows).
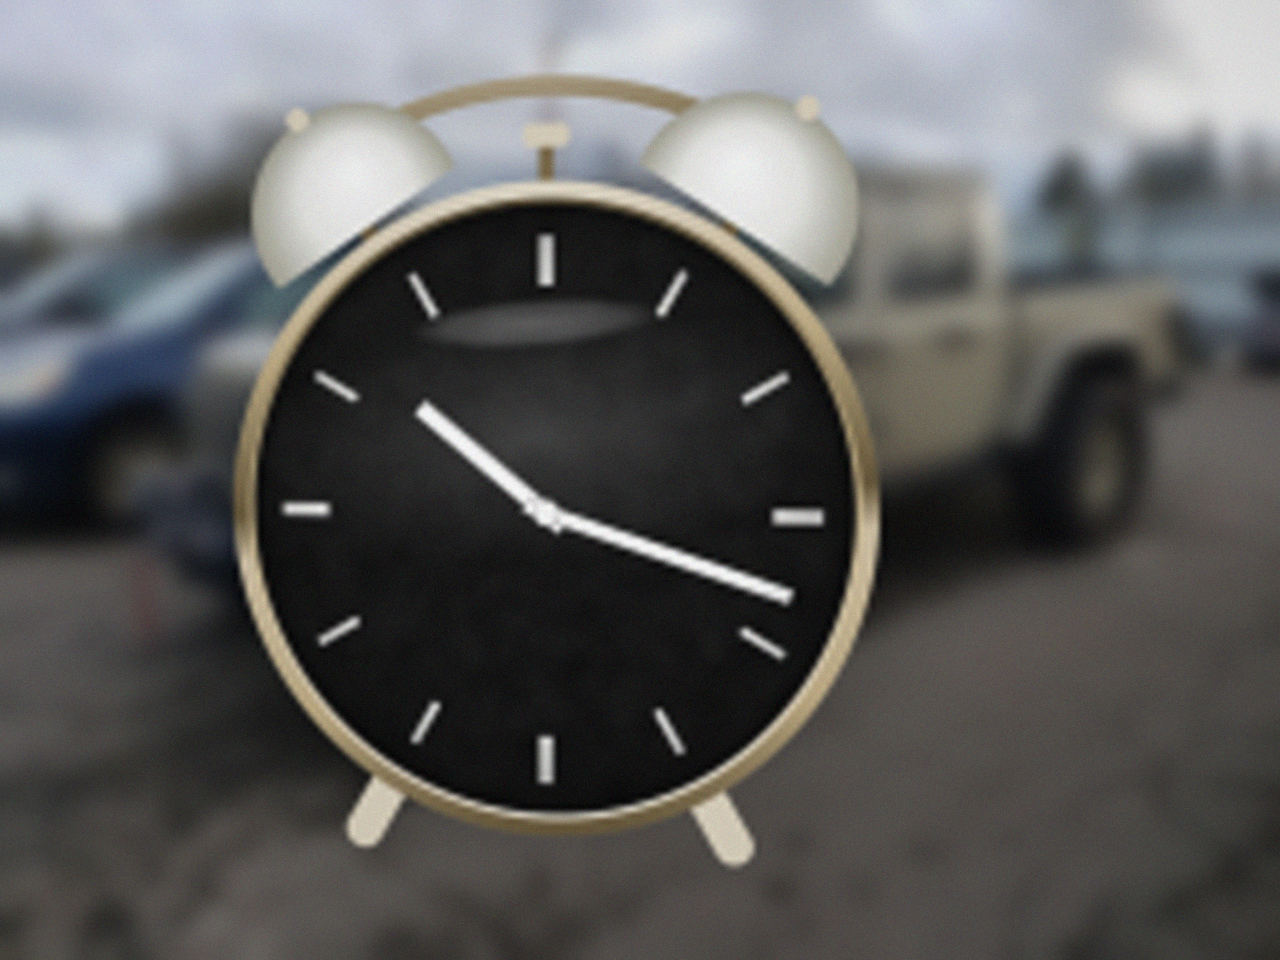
10:18
